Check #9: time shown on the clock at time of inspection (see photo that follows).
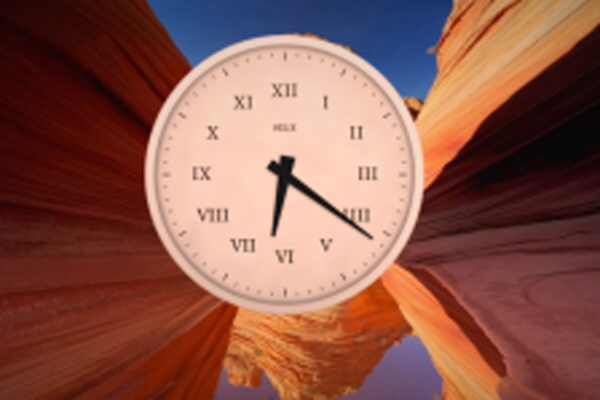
6:21
